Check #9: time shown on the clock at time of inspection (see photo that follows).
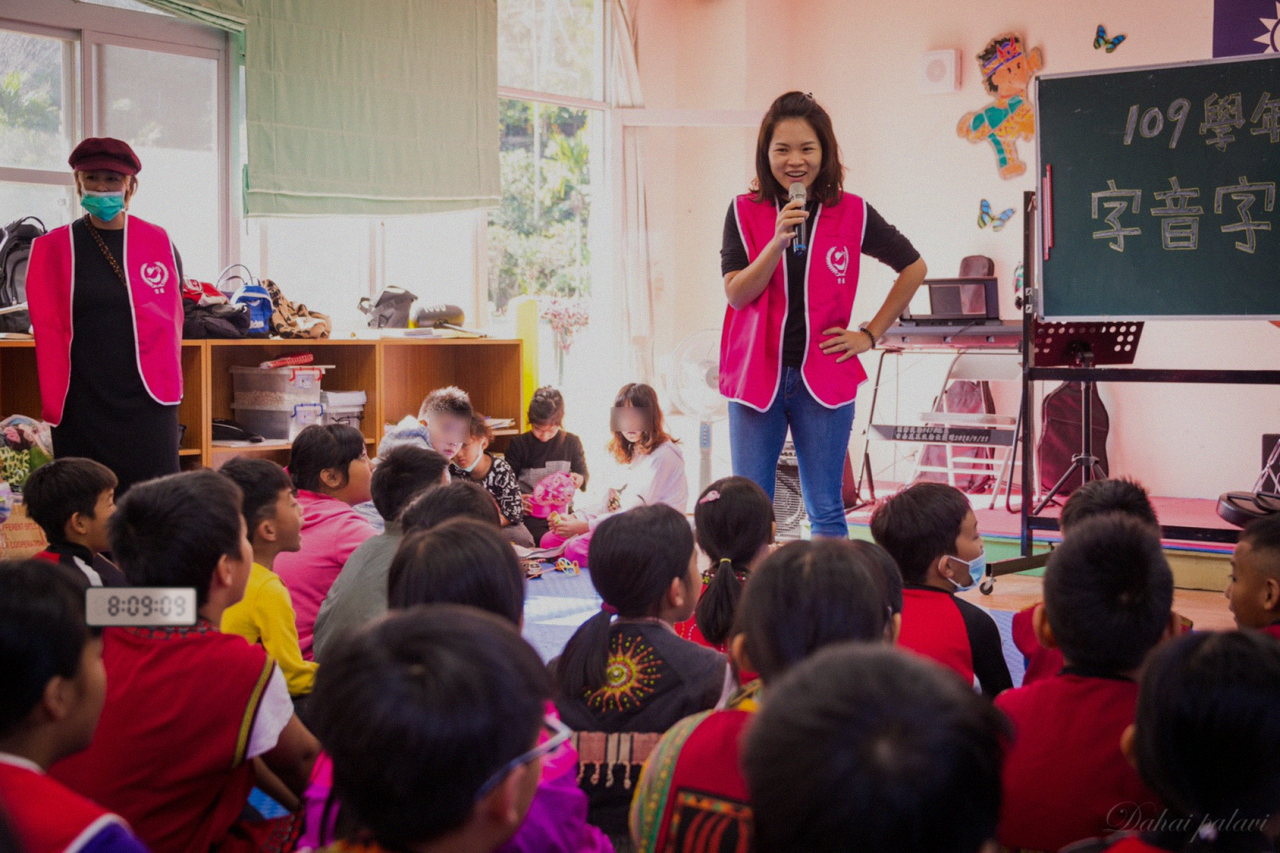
8:09:09
